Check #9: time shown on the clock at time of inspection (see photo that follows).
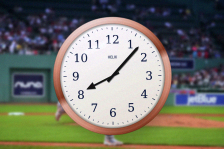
8:07
